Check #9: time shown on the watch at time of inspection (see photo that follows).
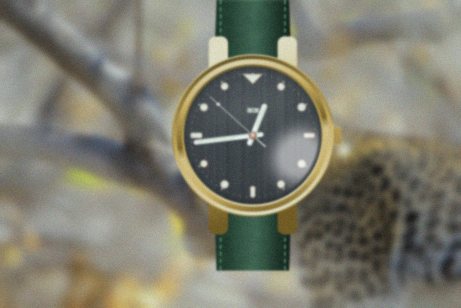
12:43:52
